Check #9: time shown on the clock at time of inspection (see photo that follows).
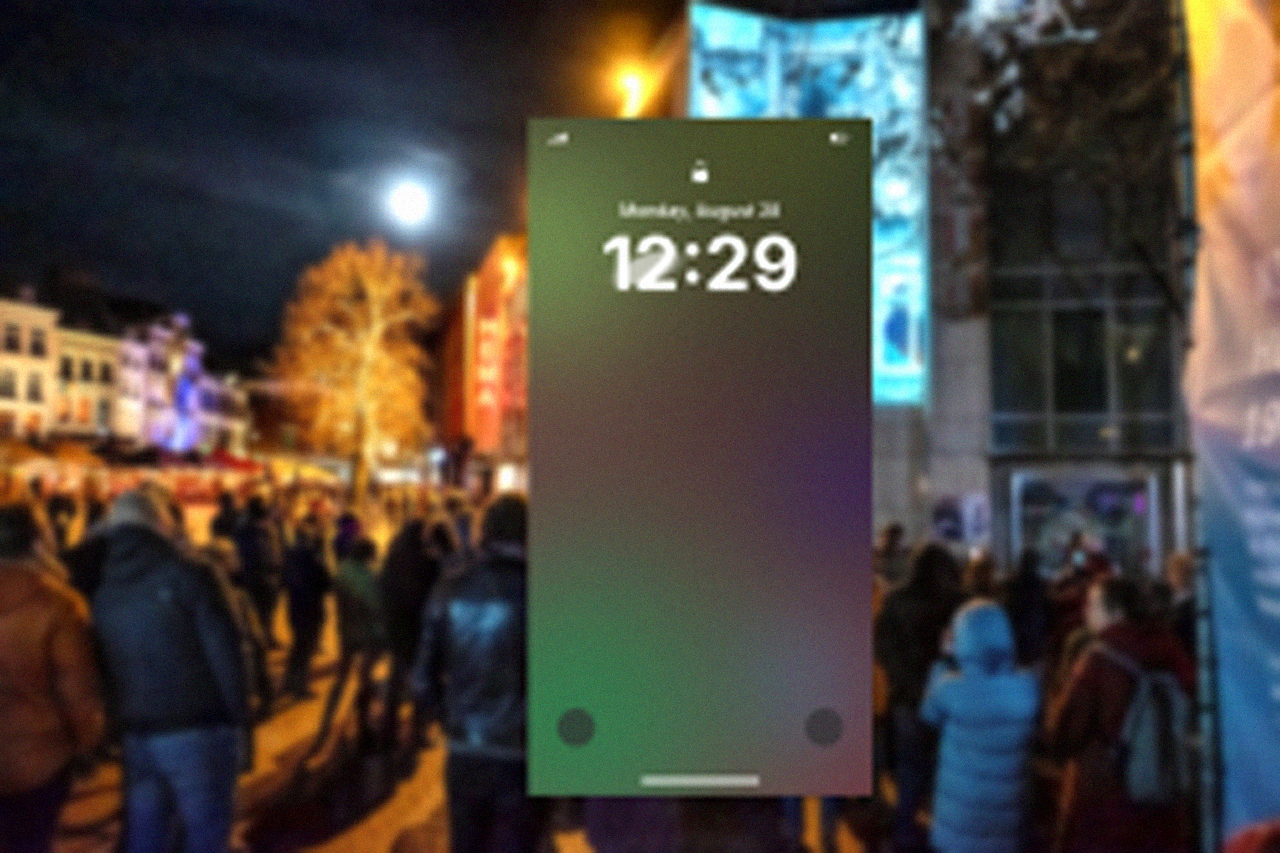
12:29
